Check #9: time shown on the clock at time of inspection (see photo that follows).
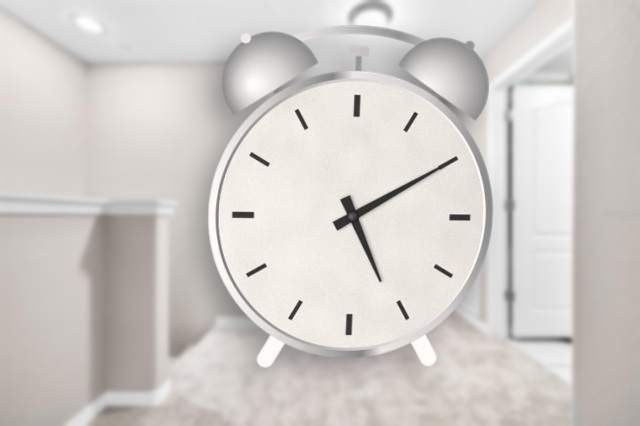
5:10
